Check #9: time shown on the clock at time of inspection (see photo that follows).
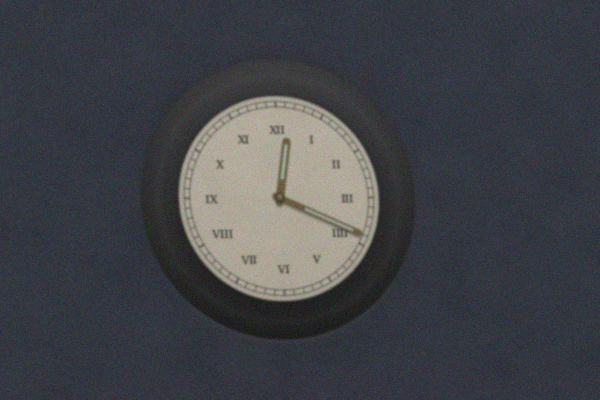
12:19
